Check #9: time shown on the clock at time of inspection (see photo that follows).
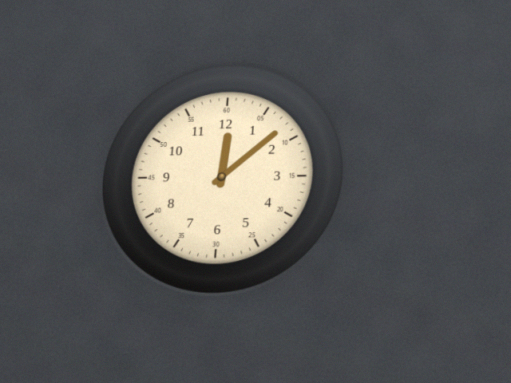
12:08
